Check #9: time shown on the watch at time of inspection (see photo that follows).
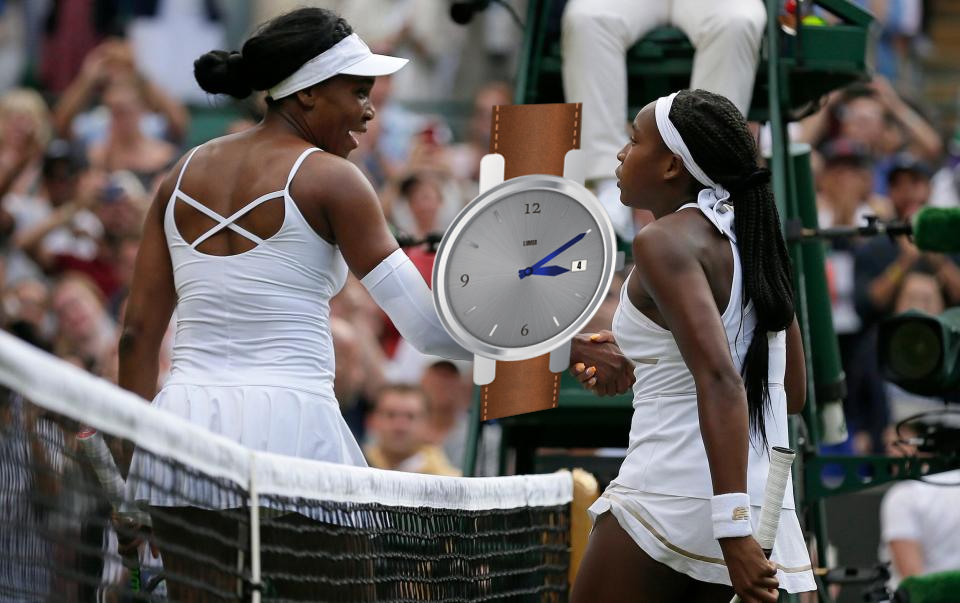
3:10
